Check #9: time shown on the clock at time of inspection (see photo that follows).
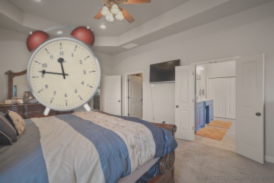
11:47
